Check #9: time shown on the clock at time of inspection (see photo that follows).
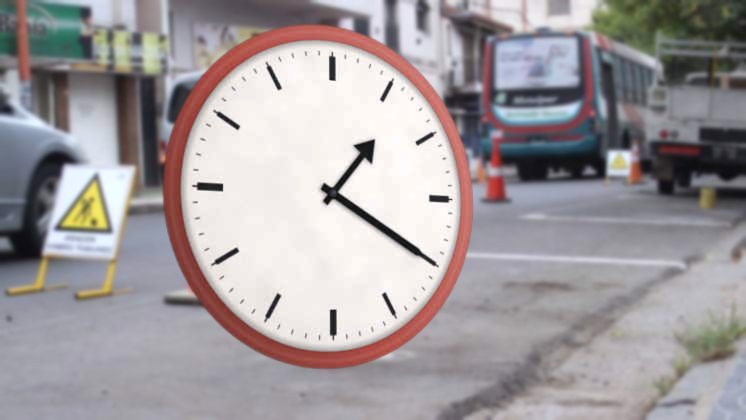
1:20
